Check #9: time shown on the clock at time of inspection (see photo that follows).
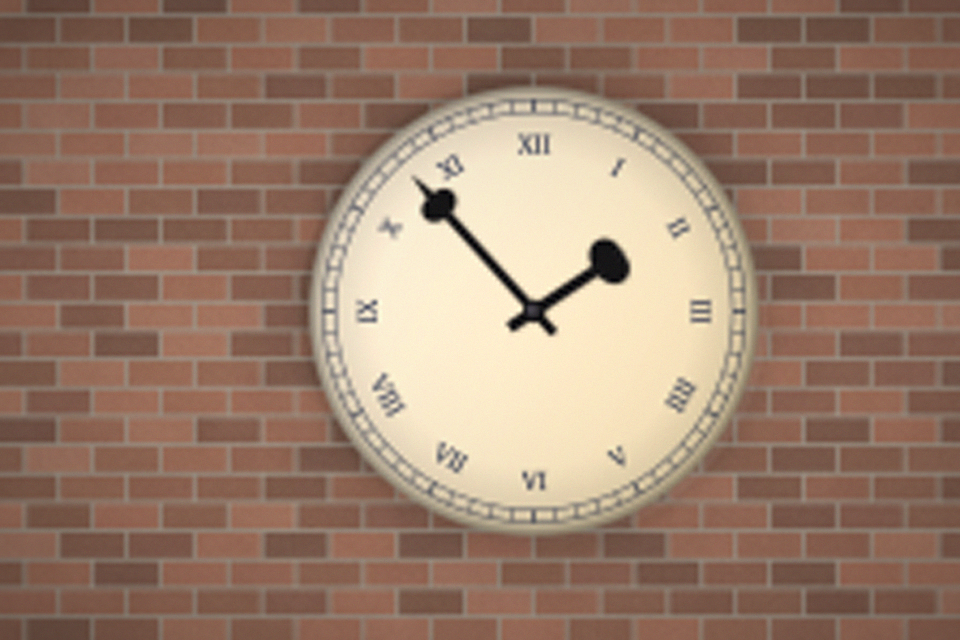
1:53
